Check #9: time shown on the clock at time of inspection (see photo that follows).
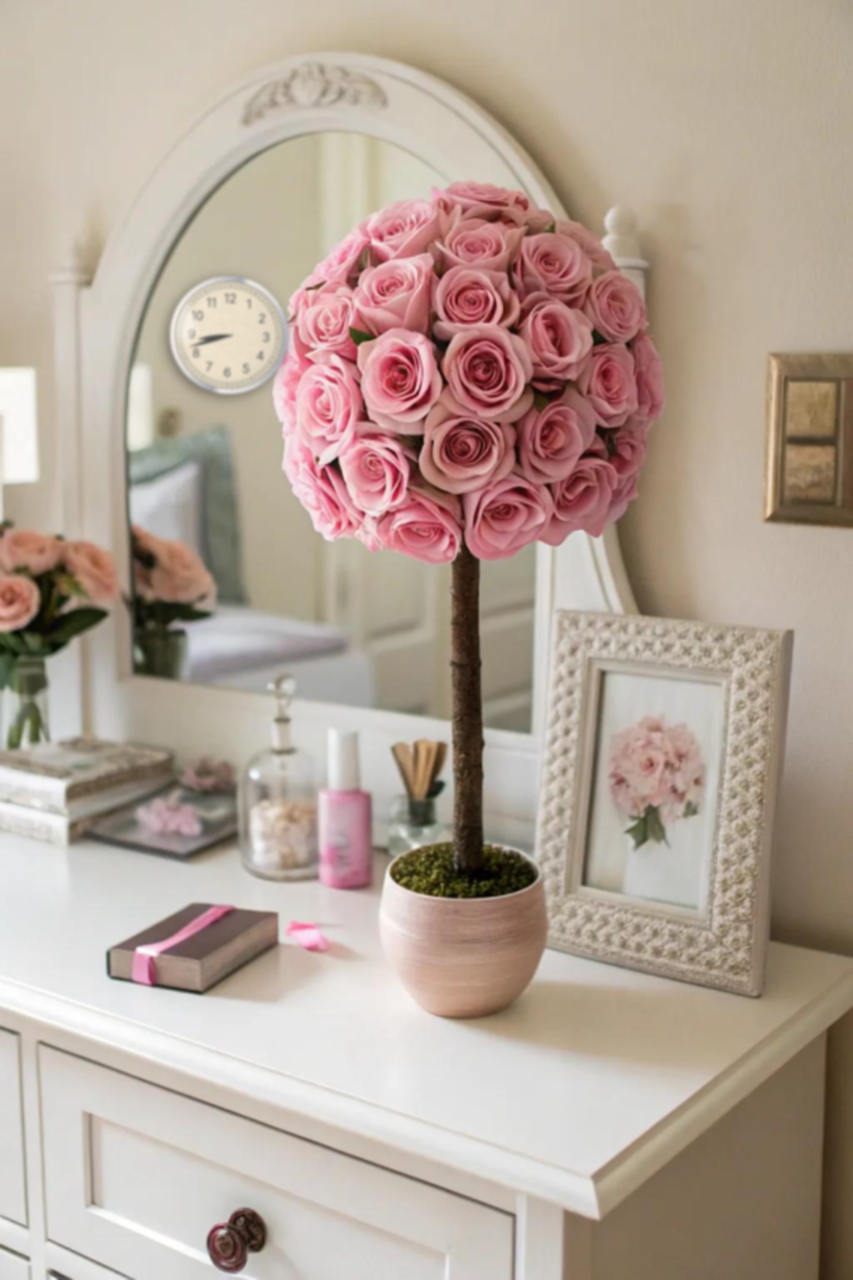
8:42
